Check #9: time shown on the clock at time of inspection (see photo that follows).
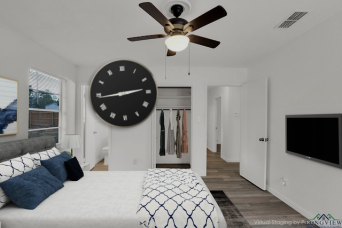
2:44
